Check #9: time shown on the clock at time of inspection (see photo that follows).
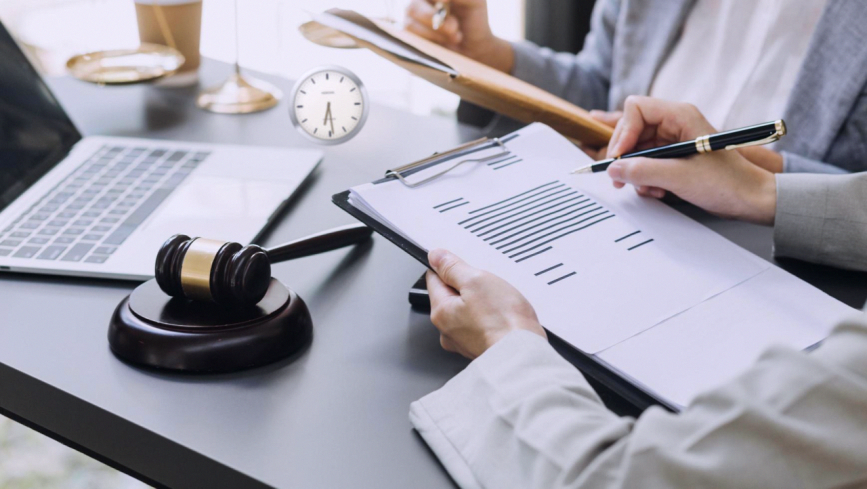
6:29
